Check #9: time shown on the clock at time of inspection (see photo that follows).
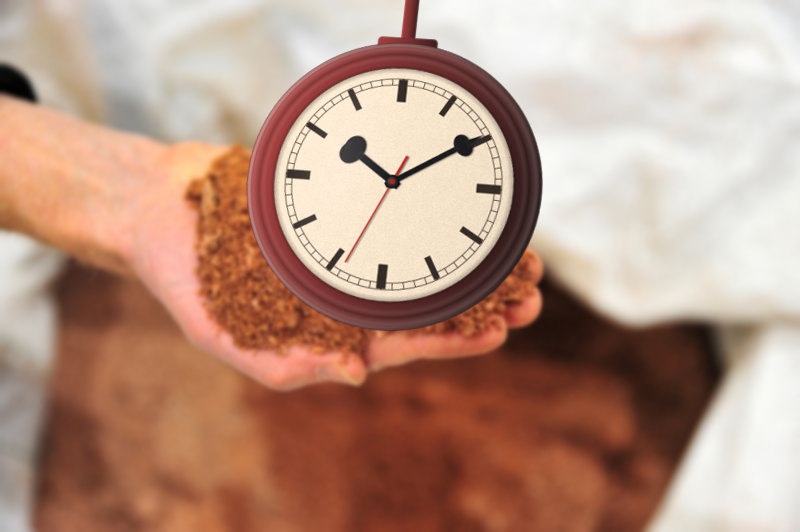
10:09:34
